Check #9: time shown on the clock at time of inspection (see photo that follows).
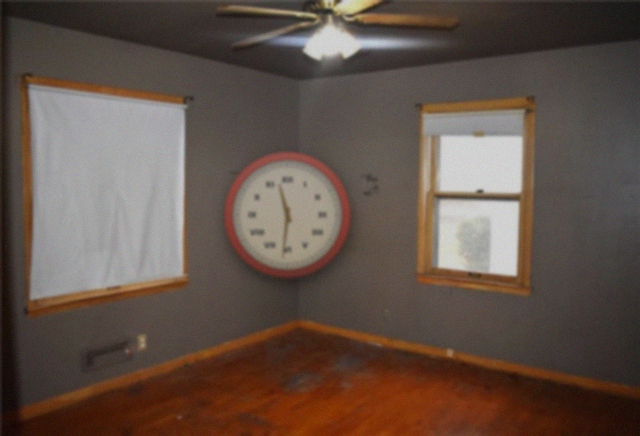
11:31
